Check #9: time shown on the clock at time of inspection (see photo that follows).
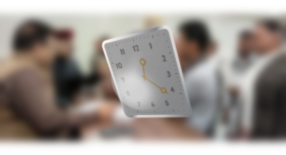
12:22
